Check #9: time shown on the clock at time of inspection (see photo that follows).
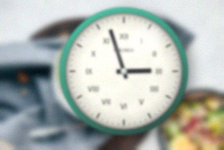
2:57
